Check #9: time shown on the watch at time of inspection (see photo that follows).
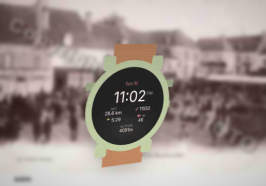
11:02
